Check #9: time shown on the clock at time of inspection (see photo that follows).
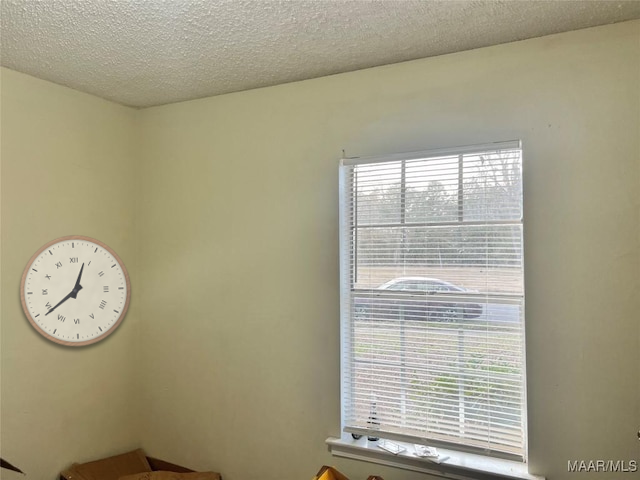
12:39
